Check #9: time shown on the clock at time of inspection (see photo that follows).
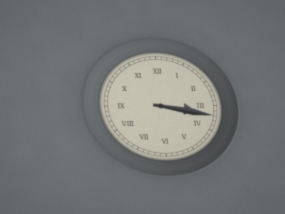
3:17
